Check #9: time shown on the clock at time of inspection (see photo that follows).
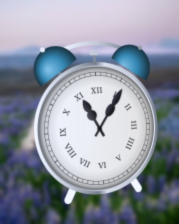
11:06
